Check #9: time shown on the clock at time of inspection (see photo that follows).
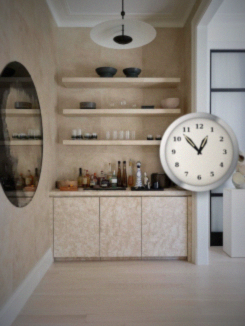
12:53
